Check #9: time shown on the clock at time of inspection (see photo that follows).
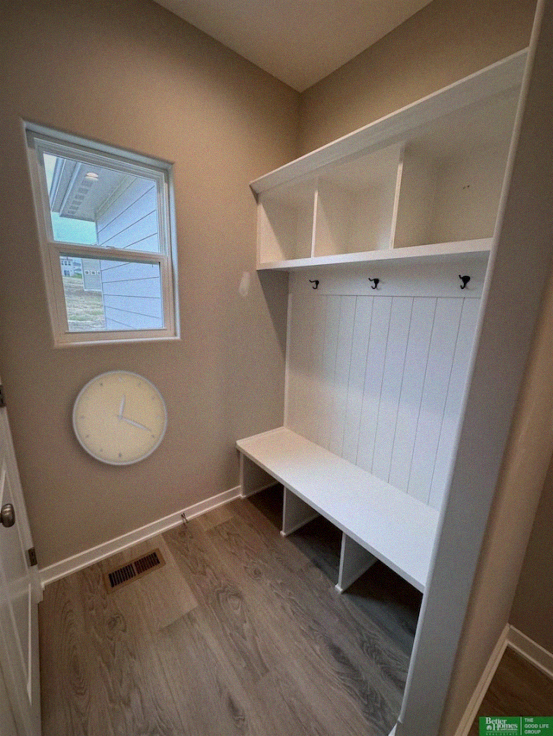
12:19
